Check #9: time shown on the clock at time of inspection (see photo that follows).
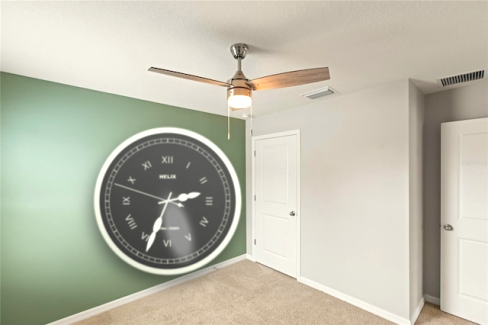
2:33:48
